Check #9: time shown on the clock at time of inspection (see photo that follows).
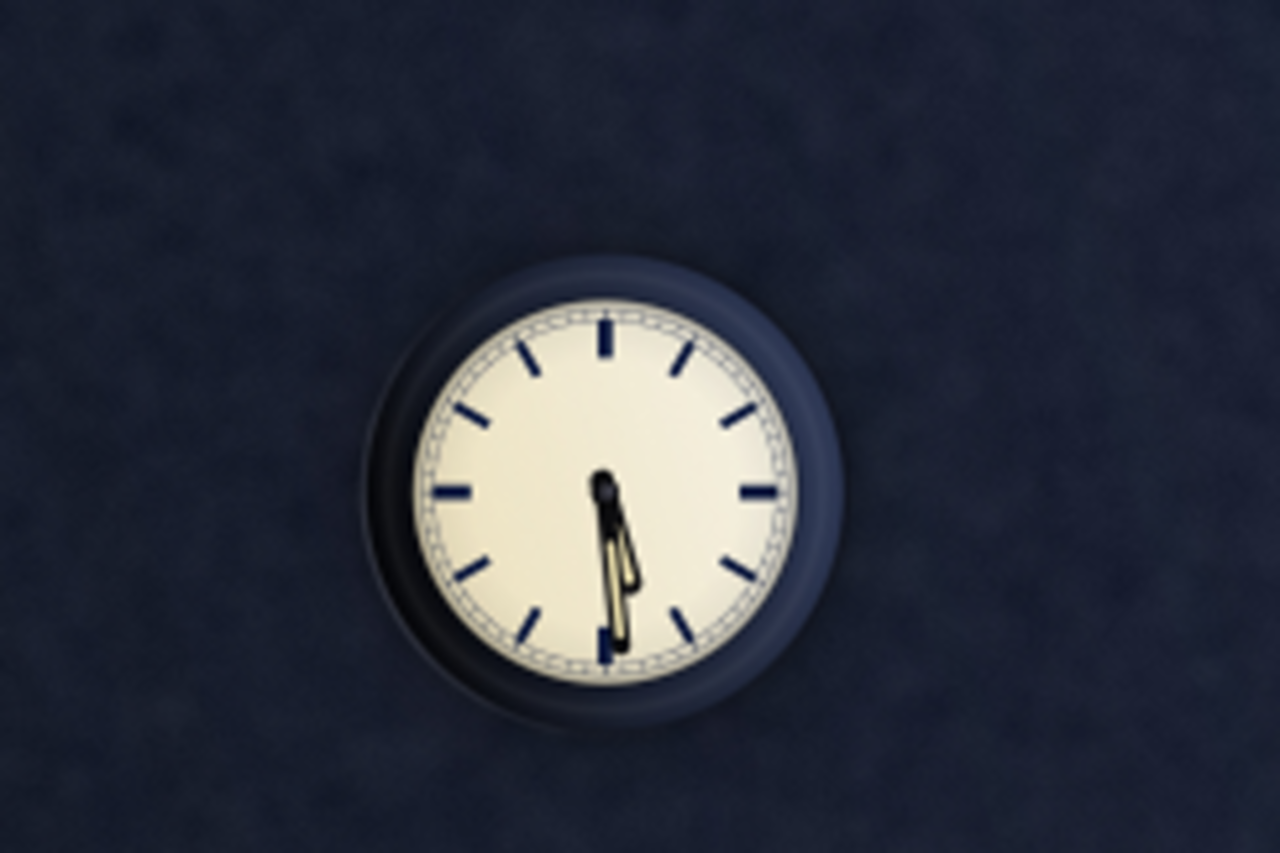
5:29
